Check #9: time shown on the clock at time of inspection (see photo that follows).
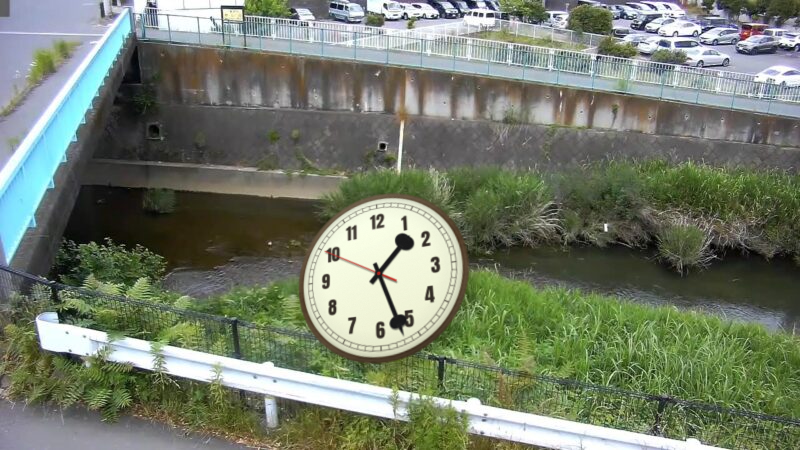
1:26:50
